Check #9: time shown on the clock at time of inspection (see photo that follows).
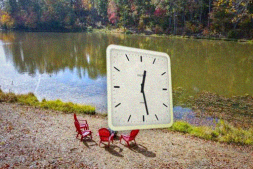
12:28
